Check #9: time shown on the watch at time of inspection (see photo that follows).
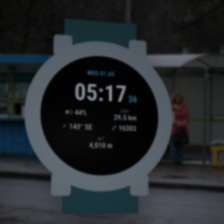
5:17
